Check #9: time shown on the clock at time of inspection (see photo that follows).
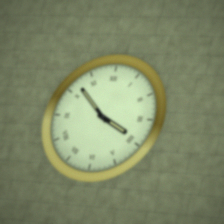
3:52
